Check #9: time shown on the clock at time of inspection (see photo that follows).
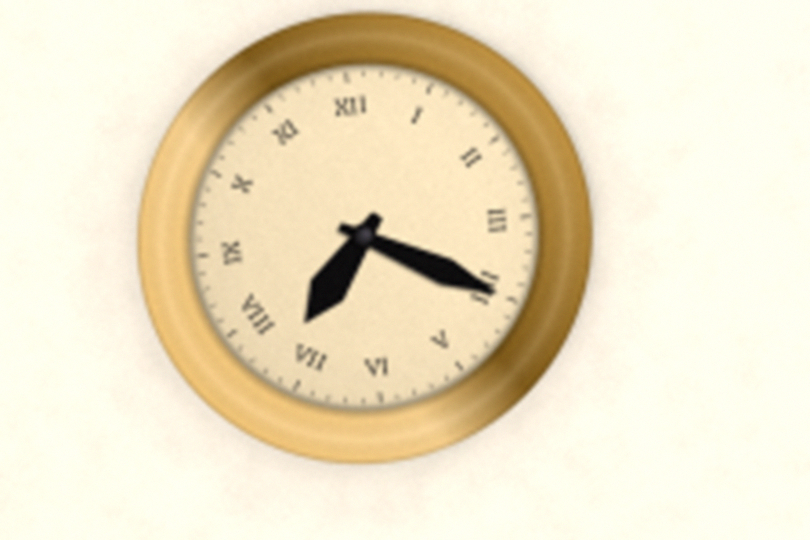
7:20
